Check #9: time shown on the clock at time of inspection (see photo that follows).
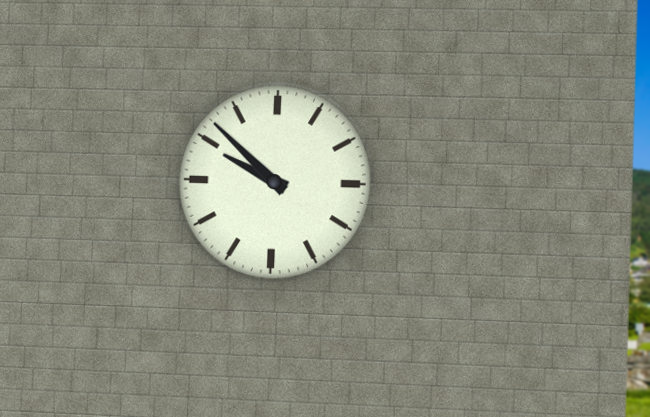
9:52
